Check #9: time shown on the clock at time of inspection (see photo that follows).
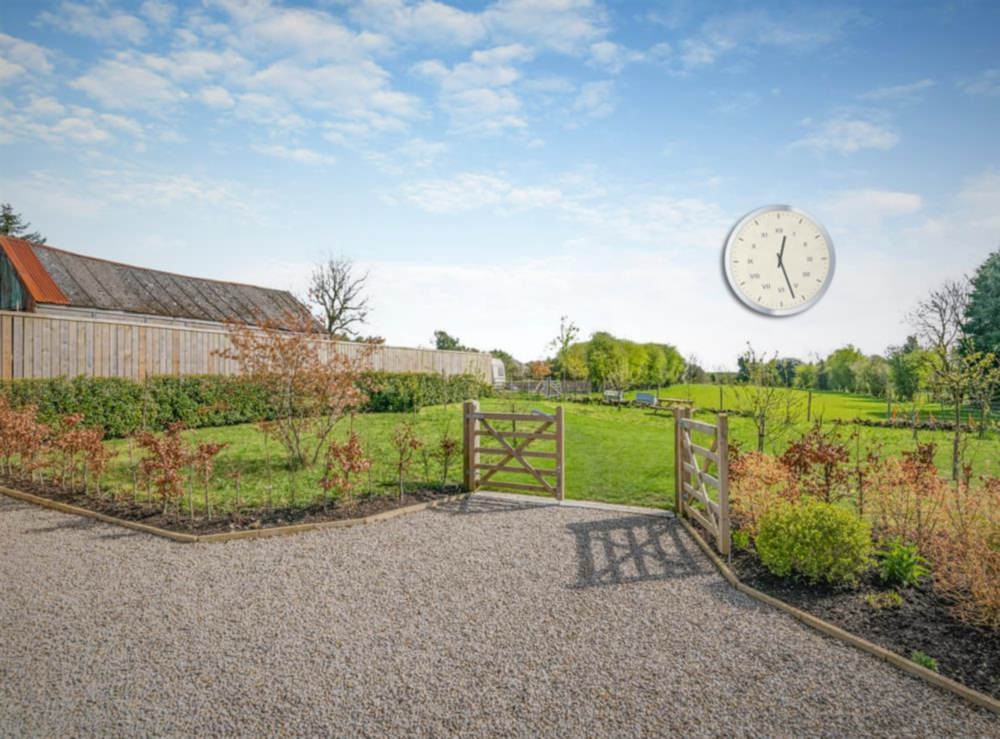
12:27
